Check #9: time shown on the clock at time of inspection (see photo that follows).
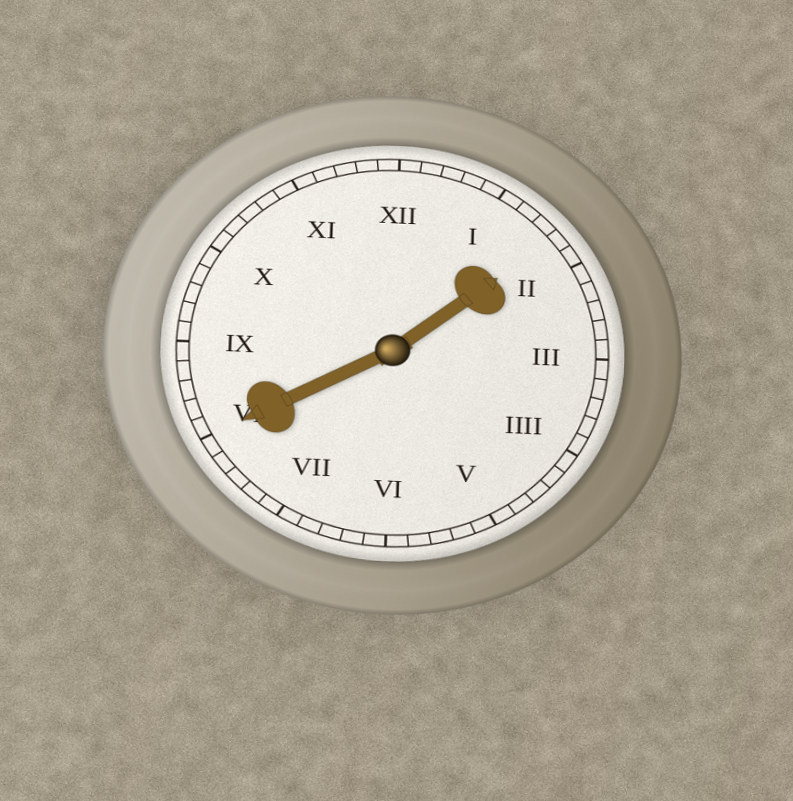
1:40
